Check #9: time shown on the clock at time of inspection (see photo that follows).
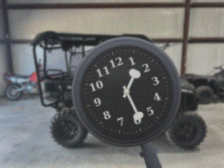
1:29
